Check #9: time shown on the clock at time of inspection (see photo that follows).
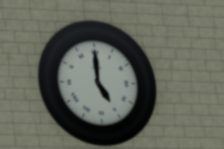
5:00
